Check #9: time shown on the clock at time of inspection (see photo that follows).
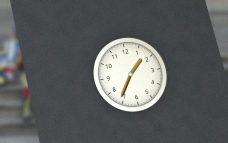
1:36
